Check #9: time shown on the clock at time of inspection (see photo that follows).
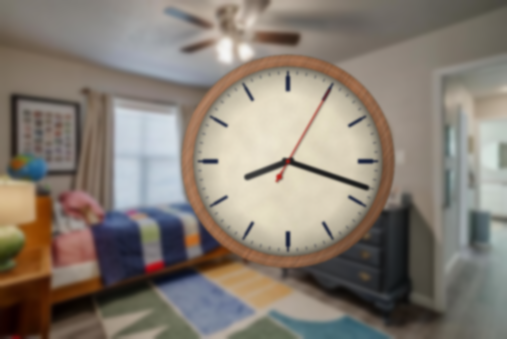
8:18:05
